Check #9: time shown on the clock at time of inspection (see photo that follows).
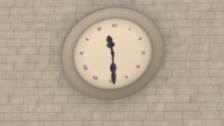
11:29
